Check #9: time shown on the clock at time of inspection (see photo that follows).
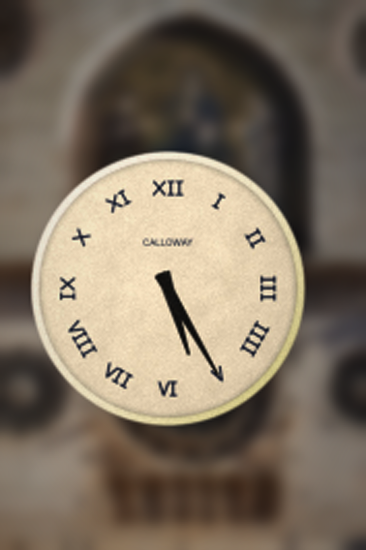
5:25
